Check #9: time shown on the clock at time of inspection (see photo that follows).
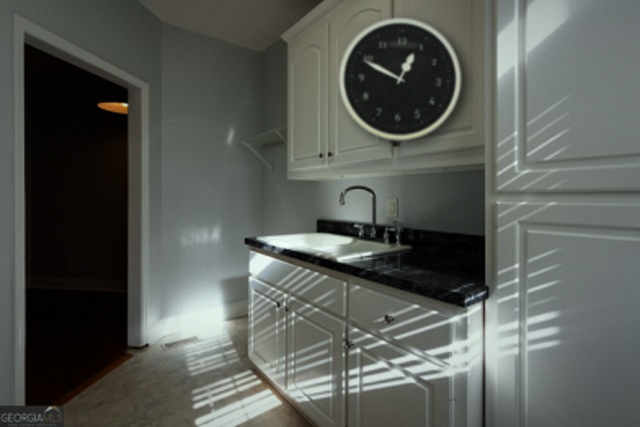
12:49
